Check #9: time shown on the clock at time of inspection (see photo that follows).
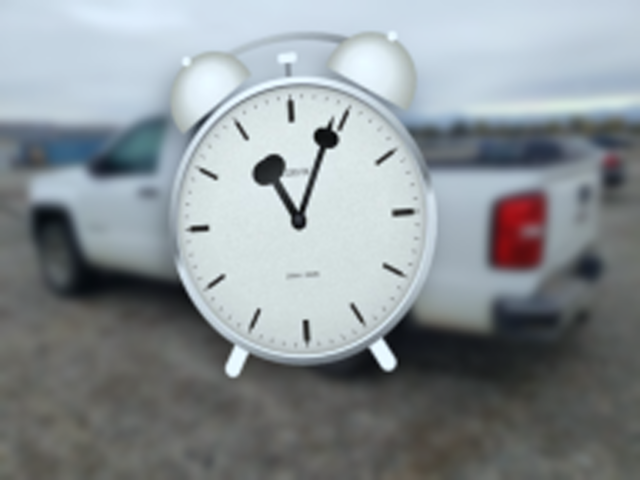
11:04
